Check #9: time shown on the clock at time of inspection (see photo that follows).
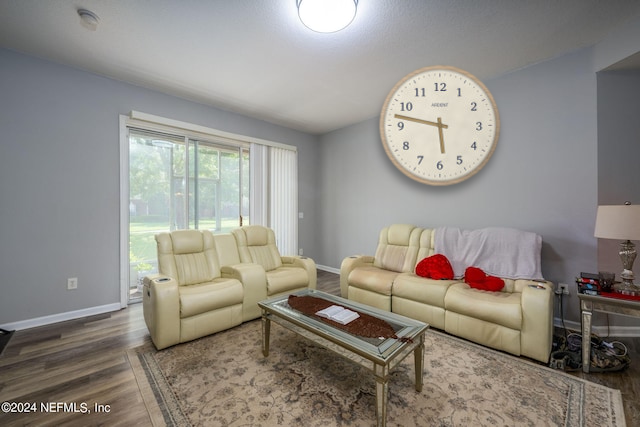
5:47
